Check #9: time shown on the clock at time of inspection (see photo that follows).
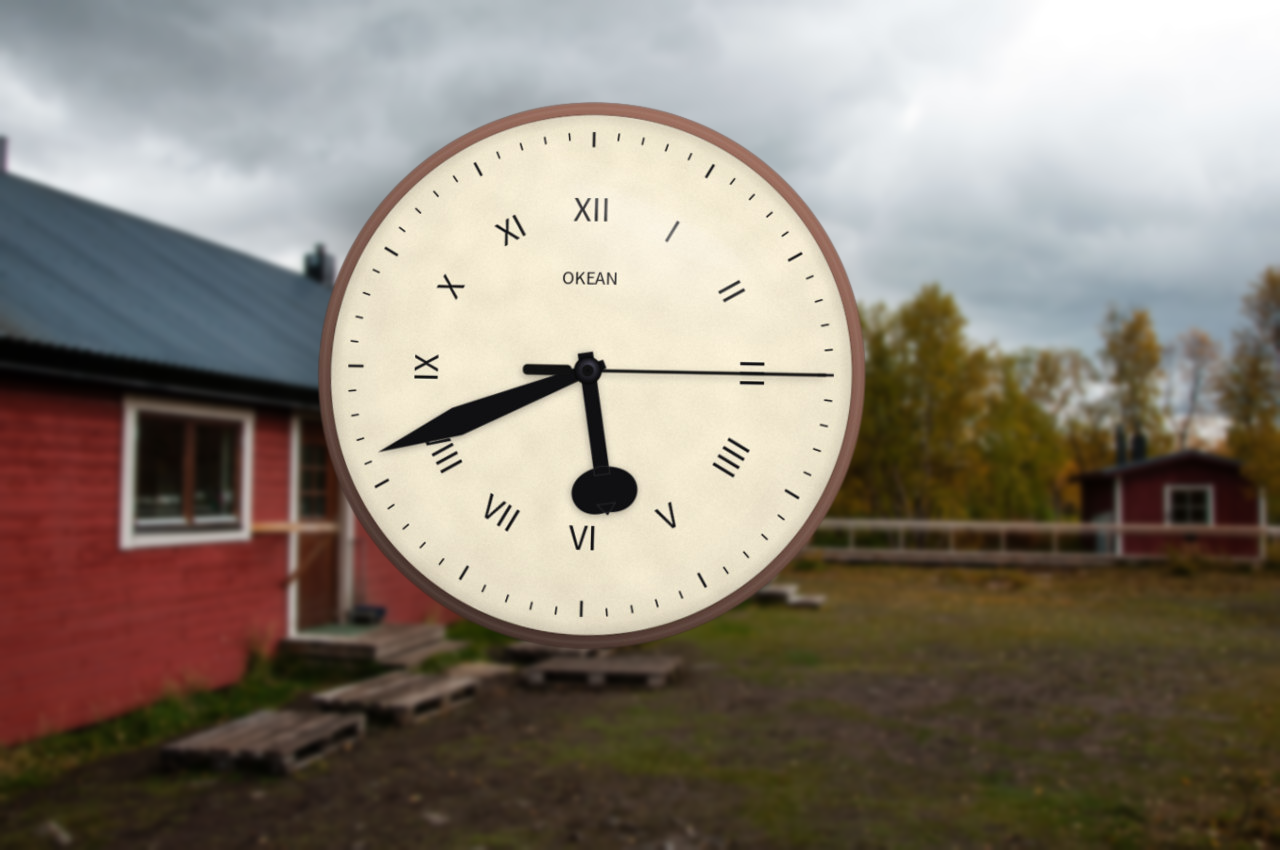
5:41:15
